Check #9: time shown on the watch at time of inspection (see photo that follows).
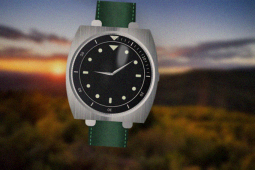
9:09
